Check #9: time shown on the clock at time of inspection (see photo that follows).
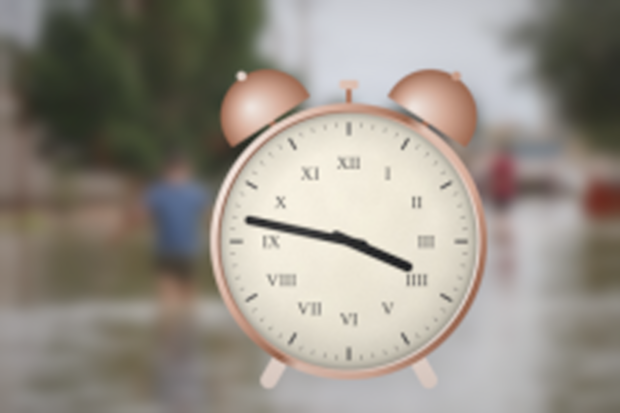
3:47
